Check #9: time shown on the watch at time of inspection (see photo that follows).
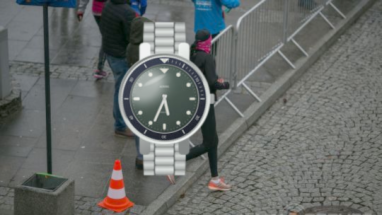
5:34
